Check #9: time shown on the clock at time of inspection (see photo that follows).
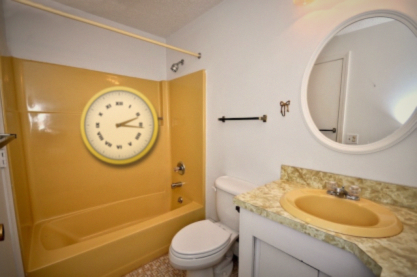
2:16
